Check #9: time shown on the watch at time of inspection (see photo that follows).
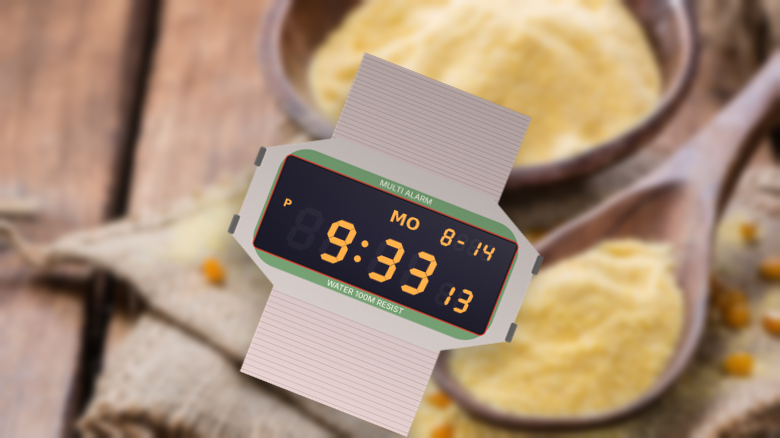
9:33:13
